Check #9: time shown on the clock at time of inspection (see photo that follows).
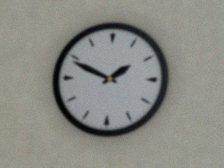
1:49
